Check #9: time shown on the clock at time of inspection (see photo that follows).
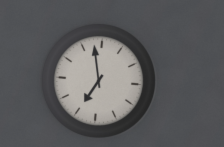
6:58
